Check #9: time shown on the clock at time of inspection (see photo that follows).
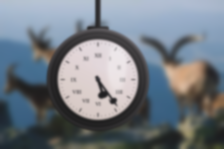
5:24
